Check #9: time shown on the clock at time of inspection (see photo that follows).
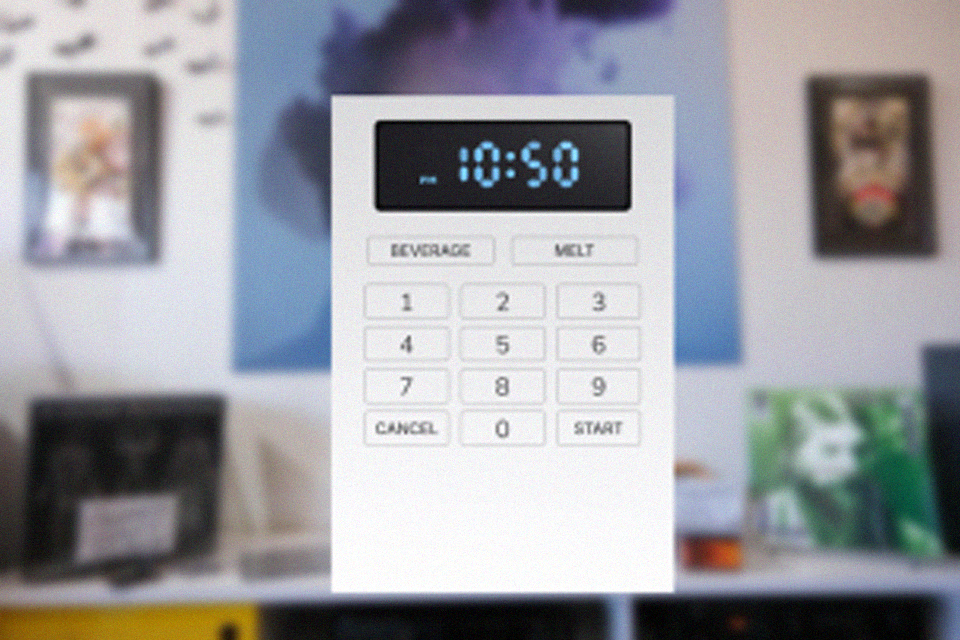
10:50
